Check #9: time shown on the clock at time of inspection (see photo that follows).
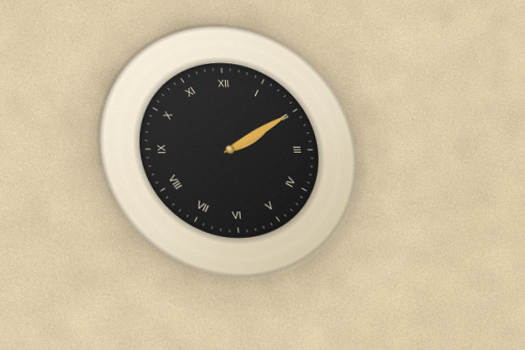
2:10
